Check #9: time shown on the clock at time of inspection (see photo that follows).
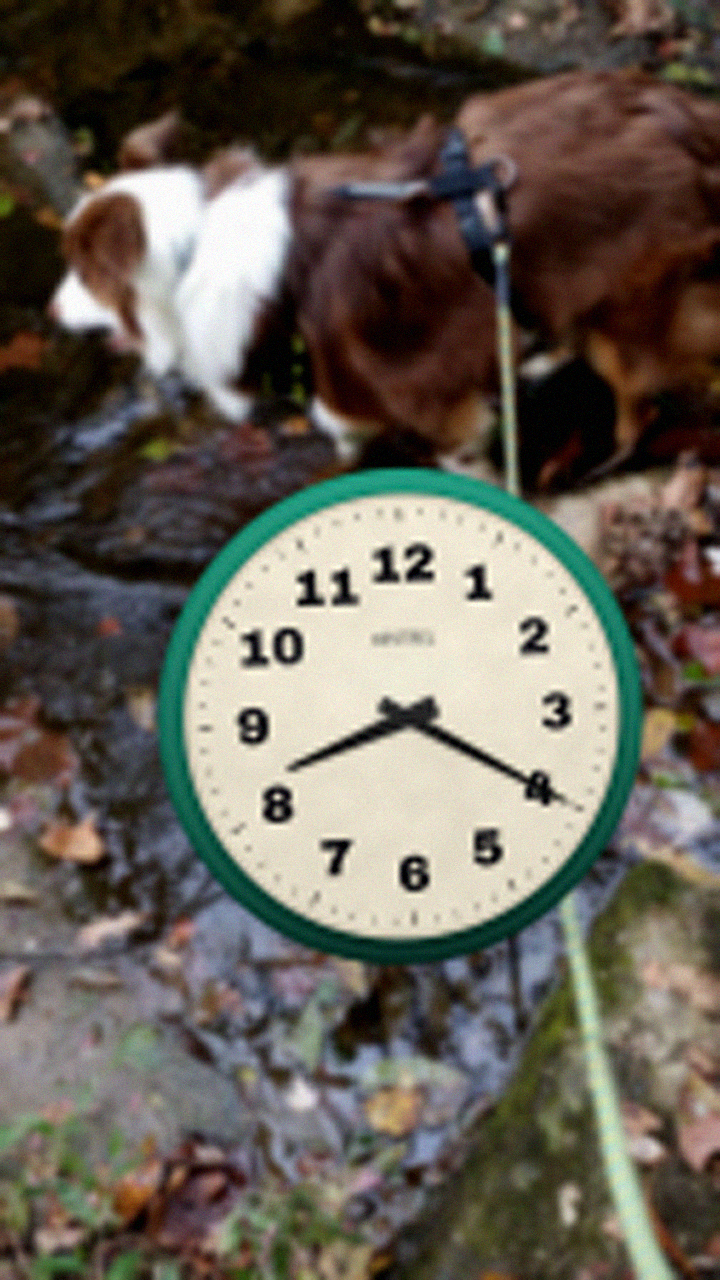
8:20
